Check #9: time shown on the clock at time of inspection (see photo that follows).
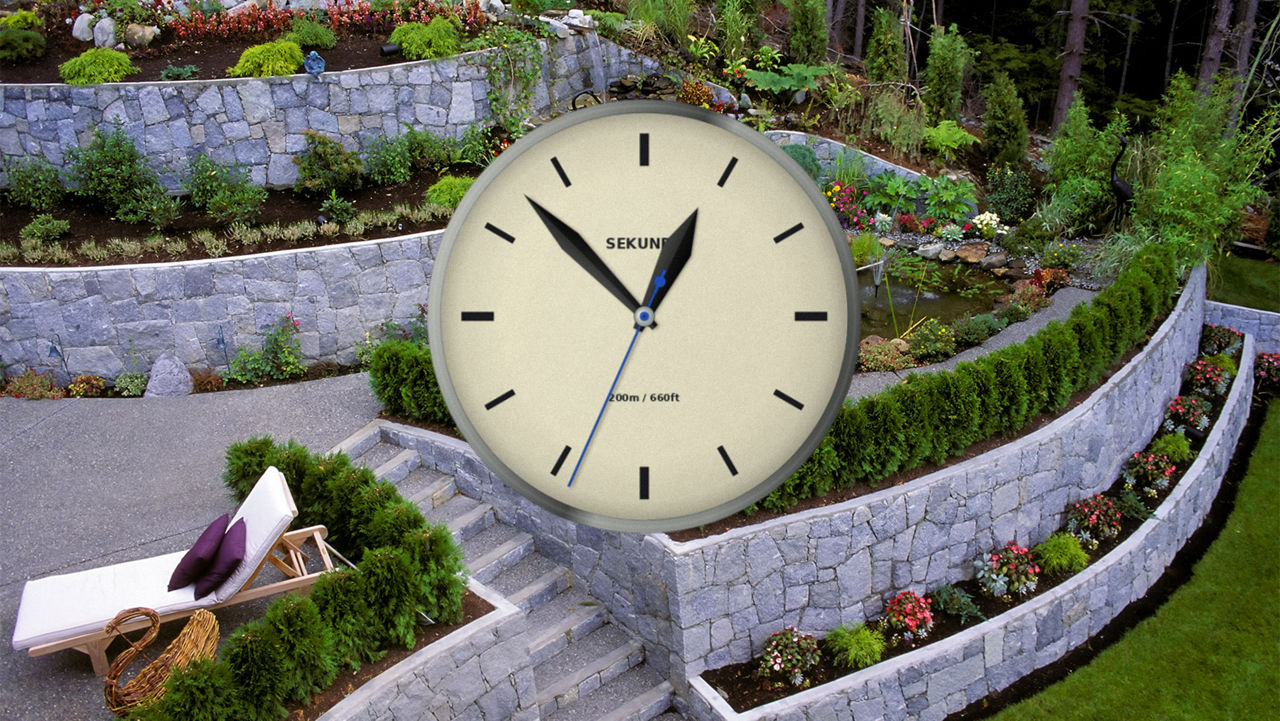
12:52:34
